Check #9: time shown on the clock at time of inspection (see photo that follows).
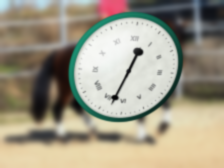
12:33
